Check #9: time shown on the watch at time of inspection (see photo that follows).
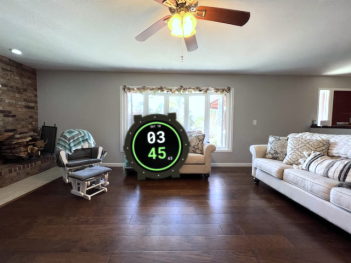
3:45
